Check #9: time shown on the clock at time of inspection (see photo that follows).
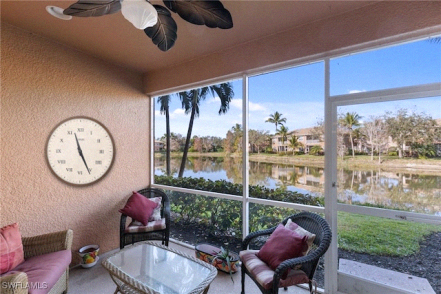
11:26
